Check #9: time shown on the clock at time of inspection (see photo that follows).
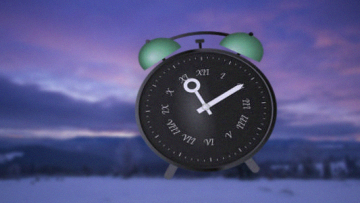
11:10
